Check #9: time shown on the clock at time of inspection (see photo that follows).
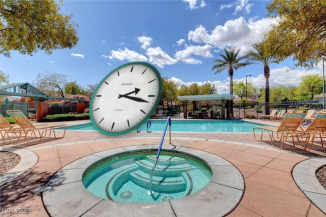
2:17
